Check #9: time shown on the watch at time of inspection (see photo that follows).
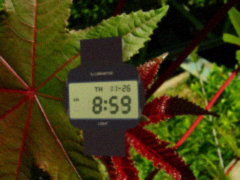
8:59
